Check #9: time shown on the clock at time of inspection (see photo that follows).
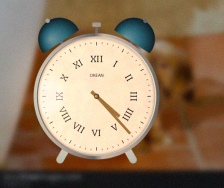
4:23
